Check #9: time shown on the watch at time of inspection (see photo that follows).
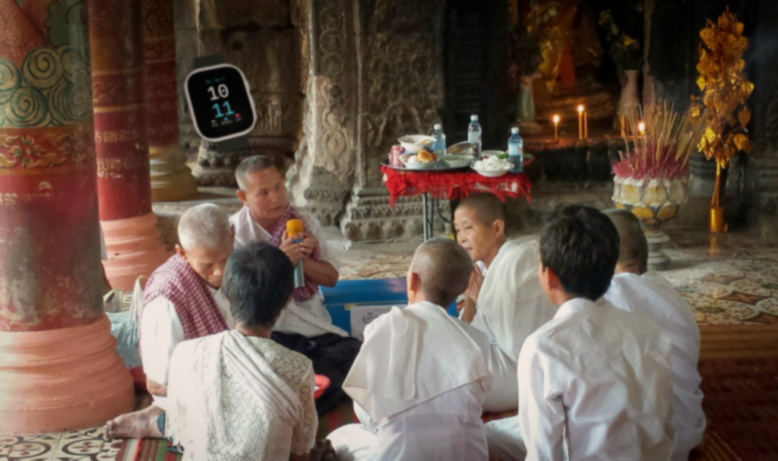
10:11
